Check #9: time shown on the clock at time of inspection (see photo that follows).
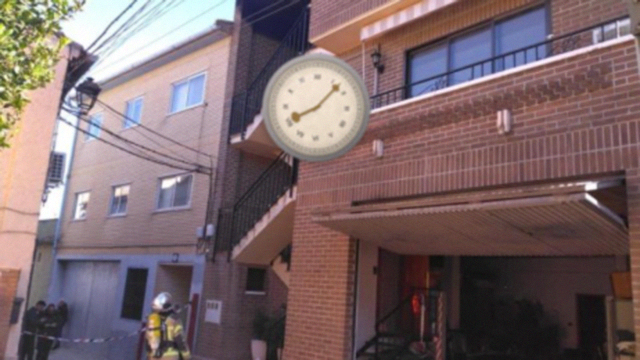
8:07
